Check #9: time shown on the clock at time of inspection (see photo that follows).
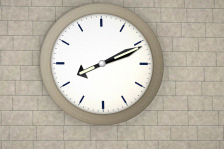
8:11
